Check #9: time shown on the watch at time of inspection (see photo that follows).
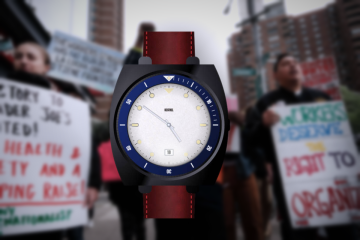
4:51
